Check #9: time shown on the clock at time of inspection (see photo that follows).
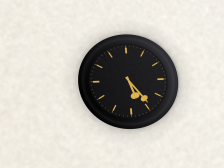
5:24
